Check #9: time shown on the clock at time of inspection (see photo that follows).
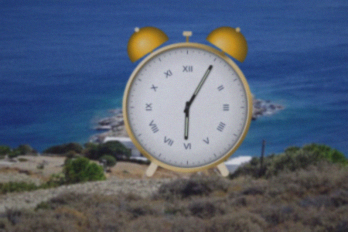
6:05
